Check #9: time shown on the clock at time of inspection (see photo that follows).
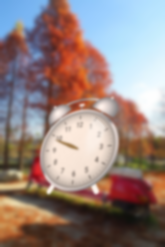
9:49
